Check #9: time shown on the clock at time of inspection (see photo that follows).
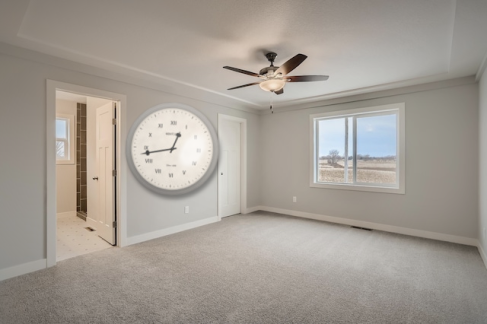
12:43
